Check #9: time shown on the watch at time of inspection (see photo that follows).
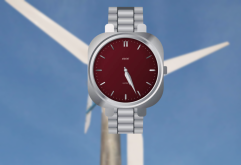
5:26
